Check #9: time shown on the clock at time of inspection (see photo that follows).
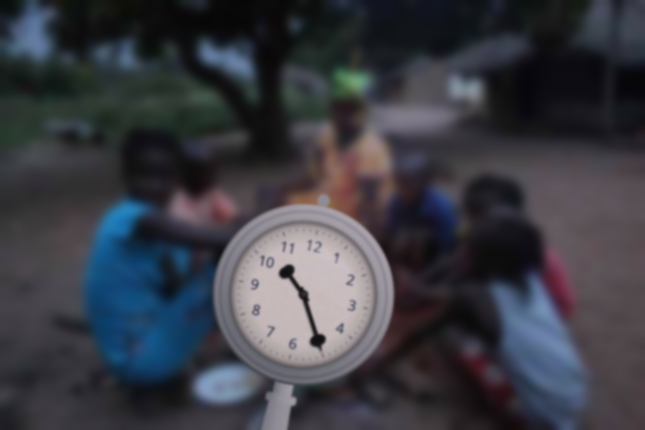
10:25
